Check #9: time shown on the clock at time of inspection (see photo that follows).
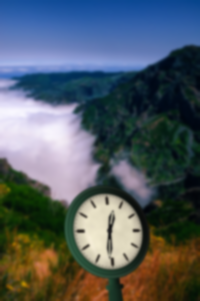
12:31
